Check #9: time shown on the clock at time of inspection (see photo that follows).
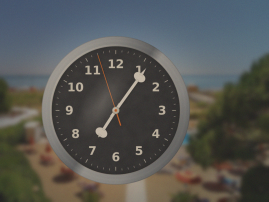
7:05:57
